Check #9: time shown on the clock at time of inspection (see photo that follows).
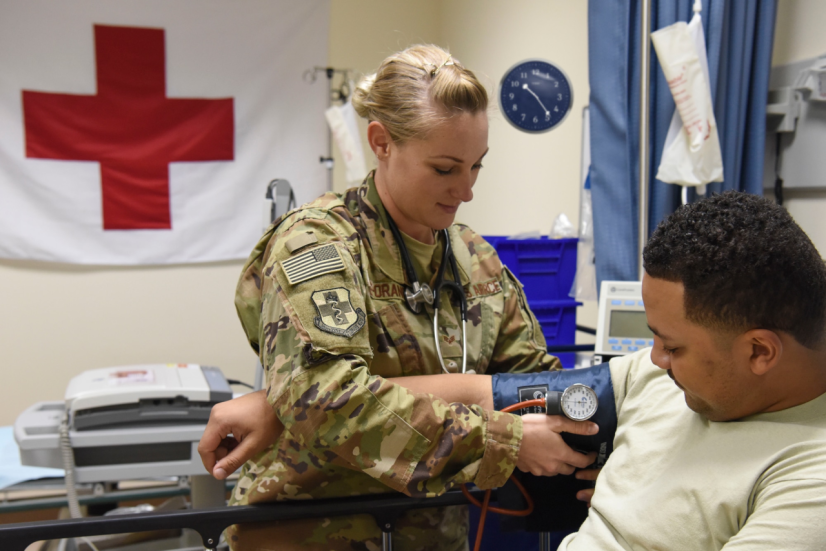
10:24
